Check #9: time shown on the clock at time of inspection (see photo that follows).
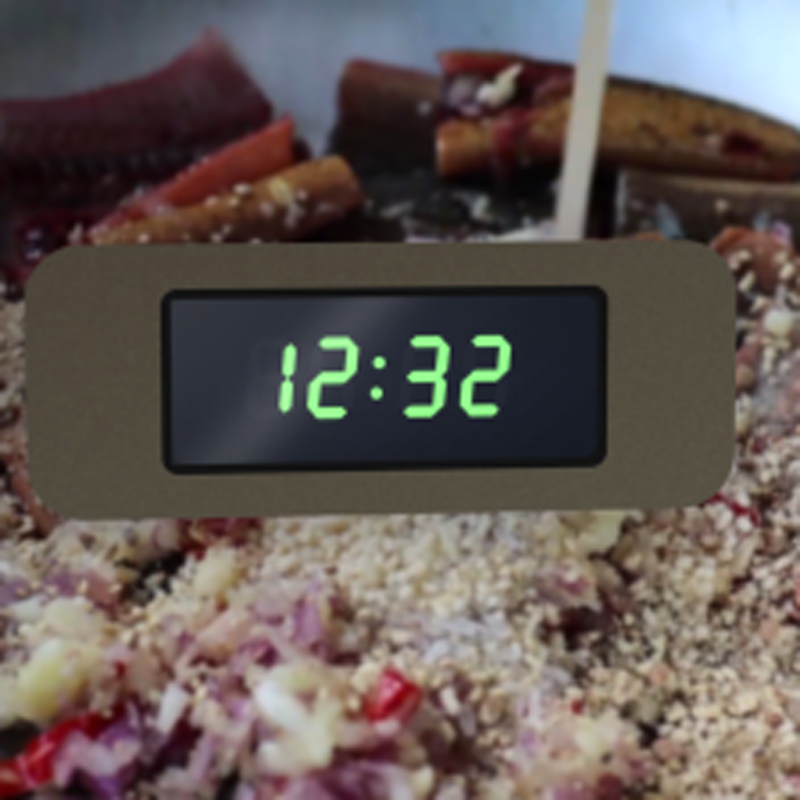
12:32
